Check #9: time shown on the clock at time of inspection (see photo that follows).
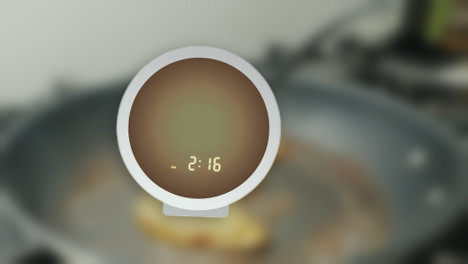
2:16
